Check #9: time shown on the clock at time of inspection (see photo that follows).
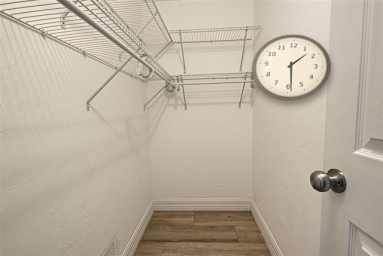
1:29
